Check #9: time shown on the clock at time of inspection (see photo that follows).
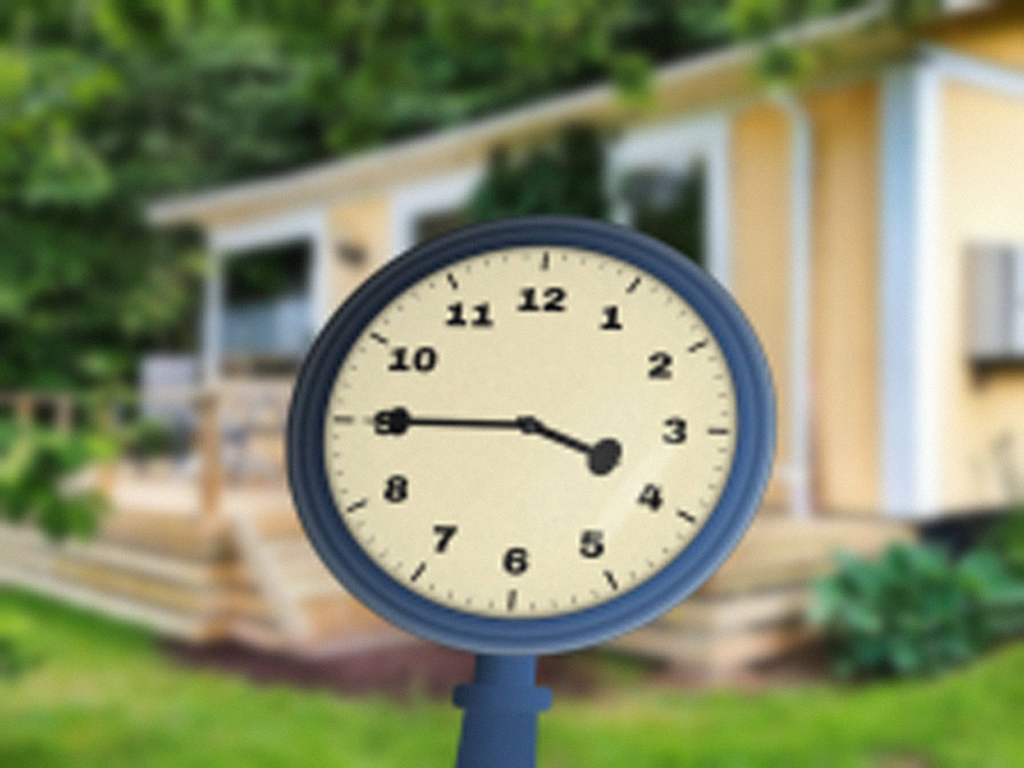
3:45
